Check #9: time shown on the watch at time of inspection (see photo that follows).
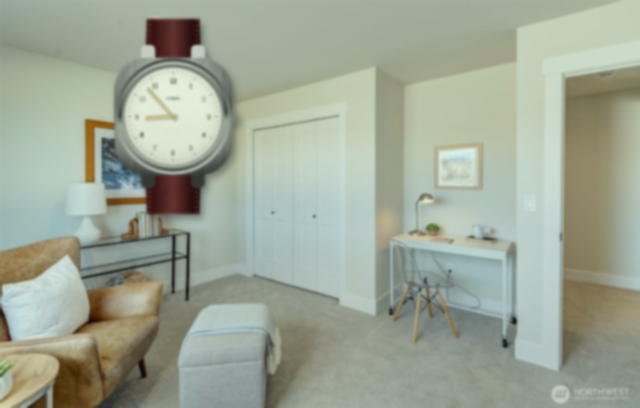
8:53
